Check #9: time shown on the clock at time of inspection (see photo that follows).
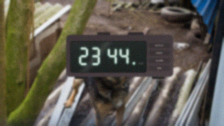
23:44
